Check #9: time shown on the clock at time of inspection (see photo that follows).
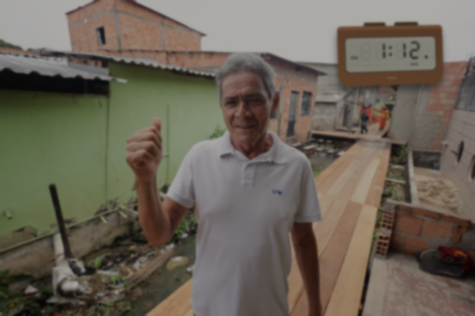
1:12
